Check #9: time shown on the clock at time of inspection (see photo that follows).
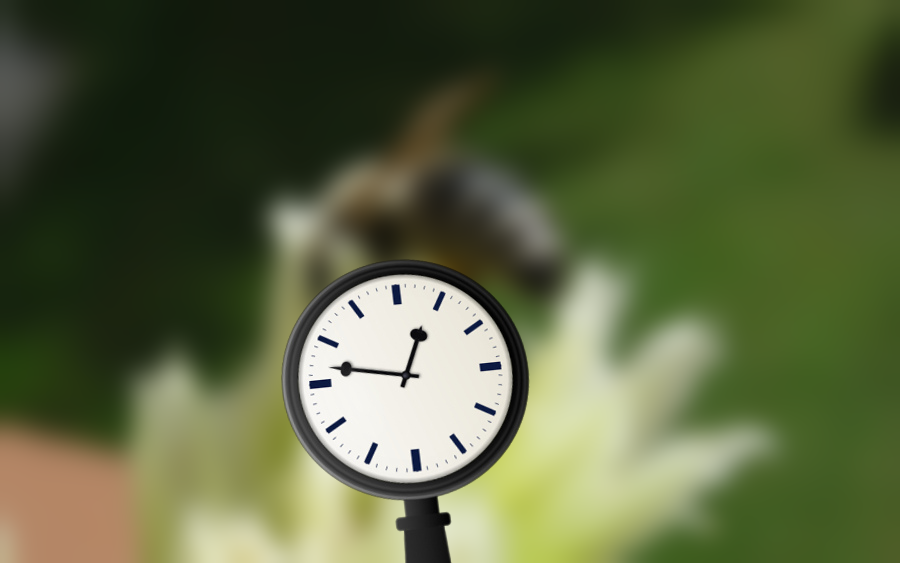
12:47
